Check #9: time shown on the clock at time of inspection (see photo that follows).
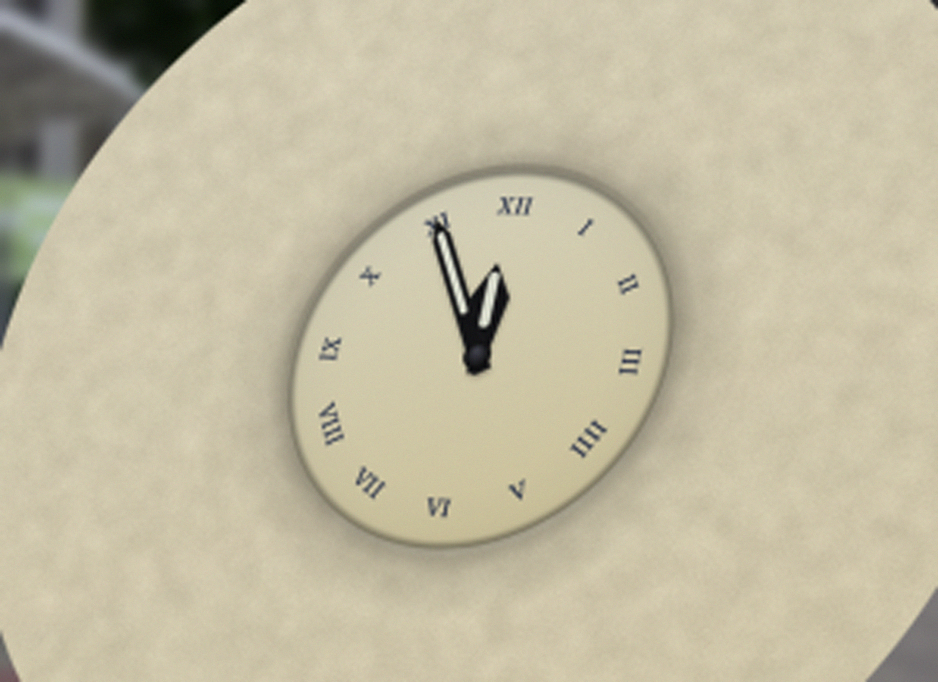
11:55
